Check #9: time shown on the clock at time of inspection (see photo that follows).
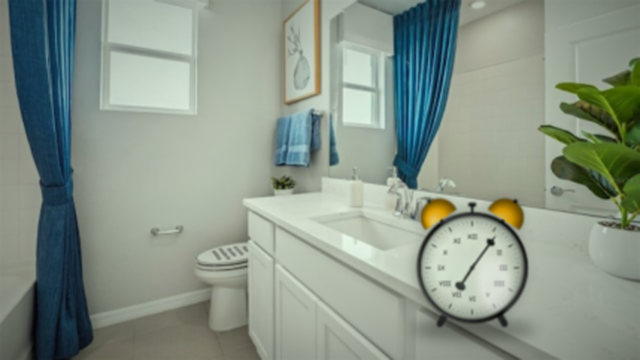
7:06
